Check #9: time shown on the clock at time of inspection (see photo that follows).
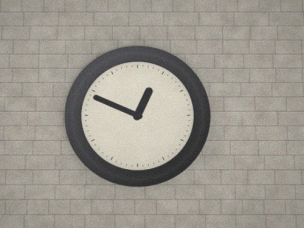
12:49
